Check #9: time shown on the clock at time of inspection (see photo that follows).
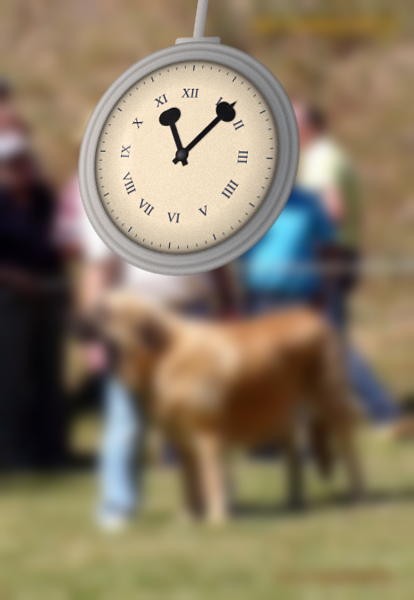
11:07
